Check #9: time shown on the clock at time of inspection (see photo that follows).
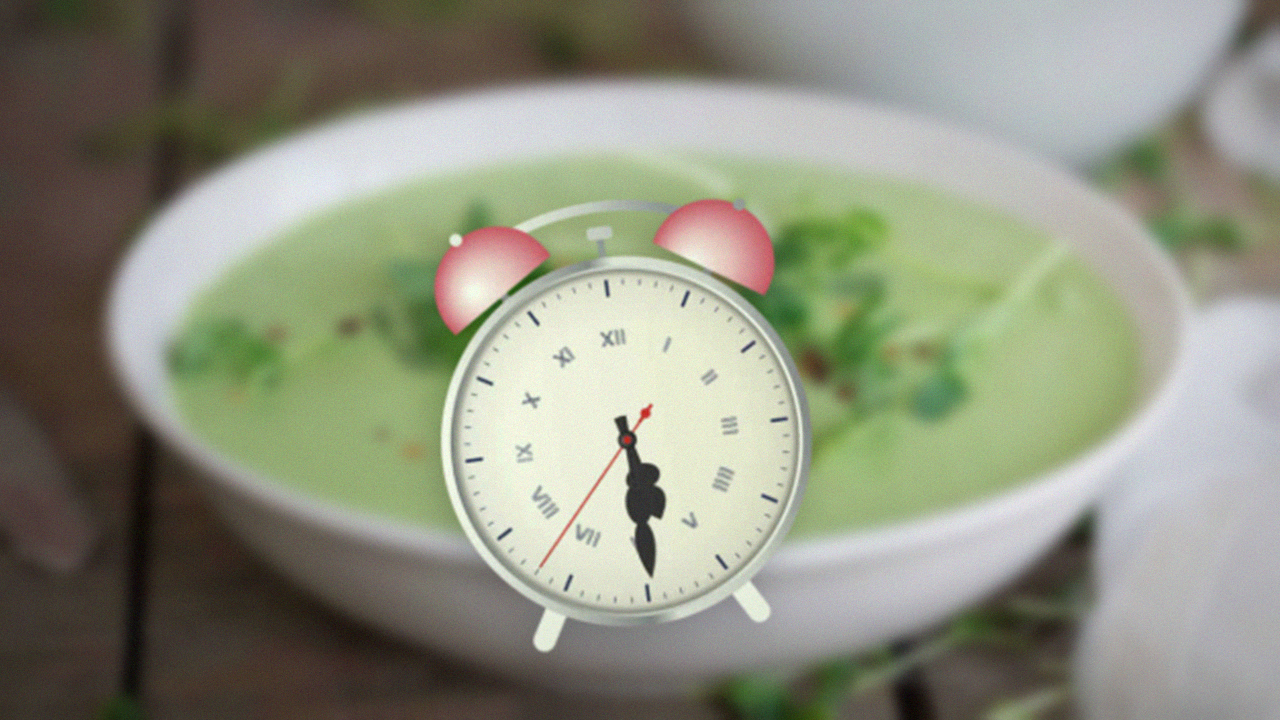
5:29:37
